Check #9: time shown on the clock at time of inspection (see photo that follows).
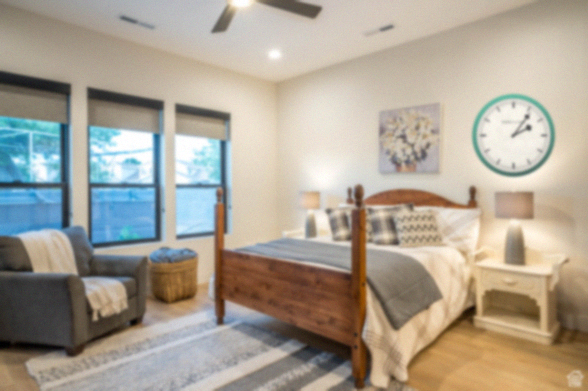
2:06
